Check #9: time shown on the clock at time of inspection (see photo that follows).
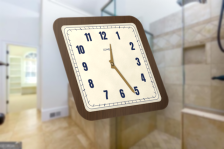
12:26
